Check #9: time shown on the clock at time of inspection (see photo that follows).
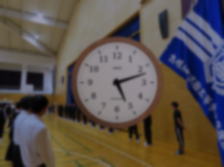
5:12
